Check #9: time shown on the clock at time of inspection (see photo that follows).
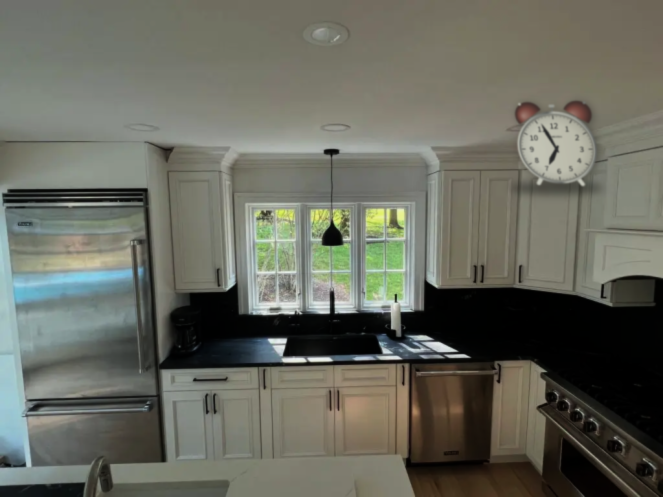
6:56
